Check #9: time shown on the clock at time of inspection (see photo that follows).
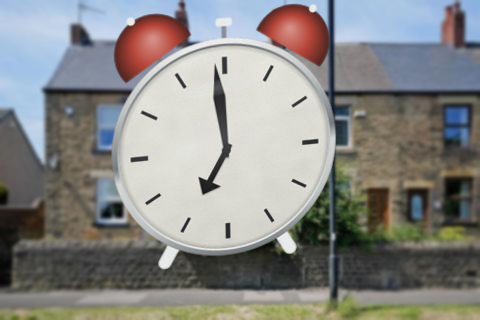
6:59
